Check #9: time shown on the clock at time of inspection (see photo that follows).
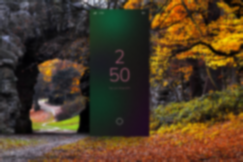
2:50
